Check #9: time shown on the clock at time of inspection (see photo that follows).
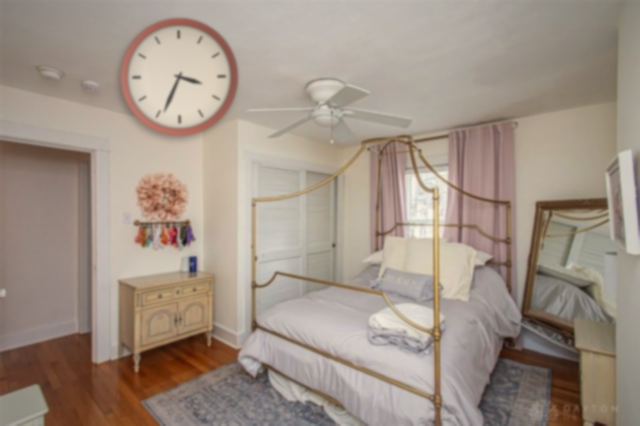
3:34
